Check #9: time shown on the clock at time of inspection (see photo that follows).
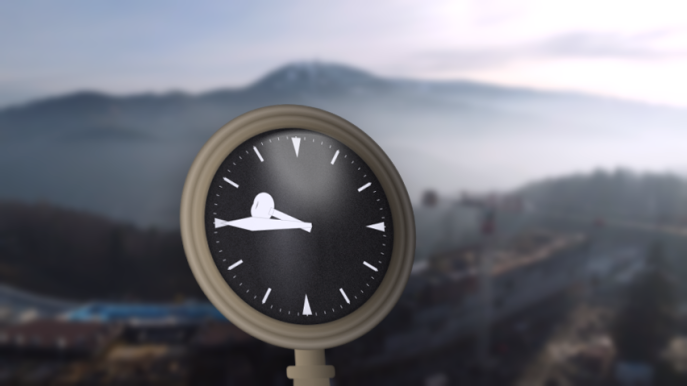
9:45
